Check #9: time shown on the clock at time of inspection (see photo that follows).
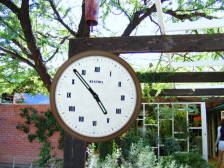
4:53
